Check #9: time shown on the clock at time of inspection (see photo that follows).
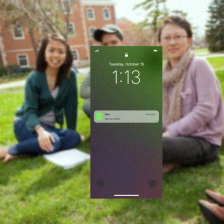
1:13
